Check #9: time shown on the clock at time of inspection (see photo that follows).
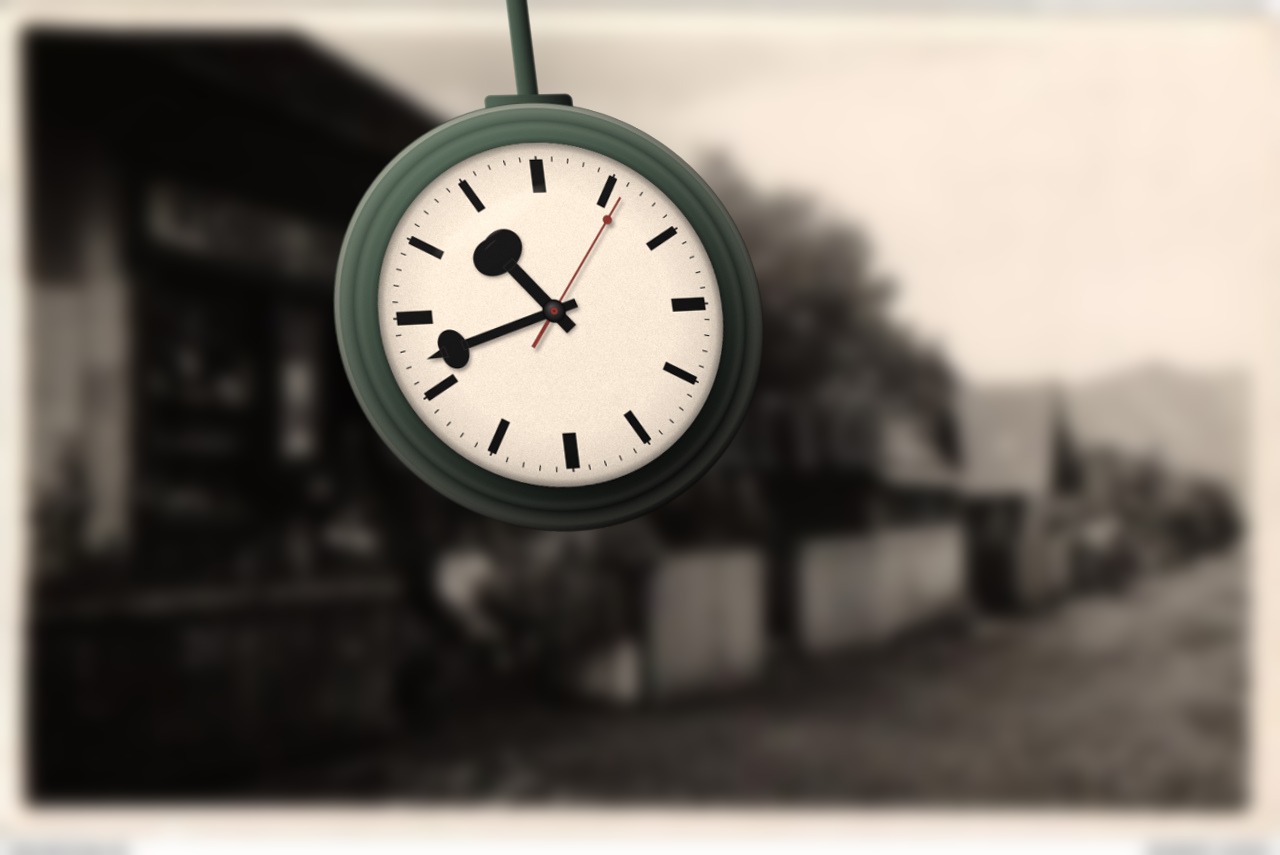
10:42:06
